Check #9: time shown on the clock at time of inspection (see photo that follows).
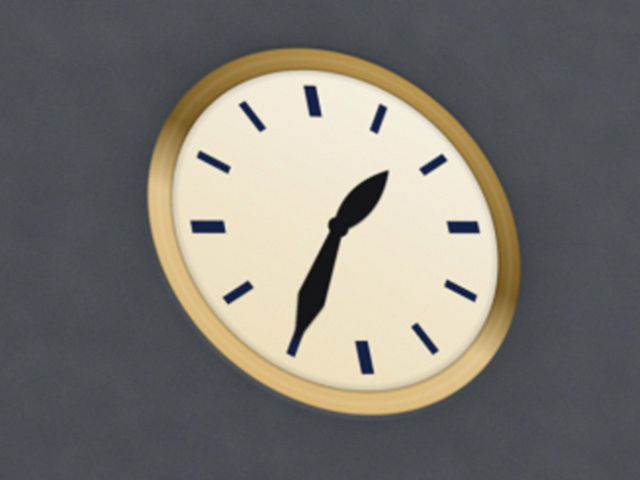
1:35
